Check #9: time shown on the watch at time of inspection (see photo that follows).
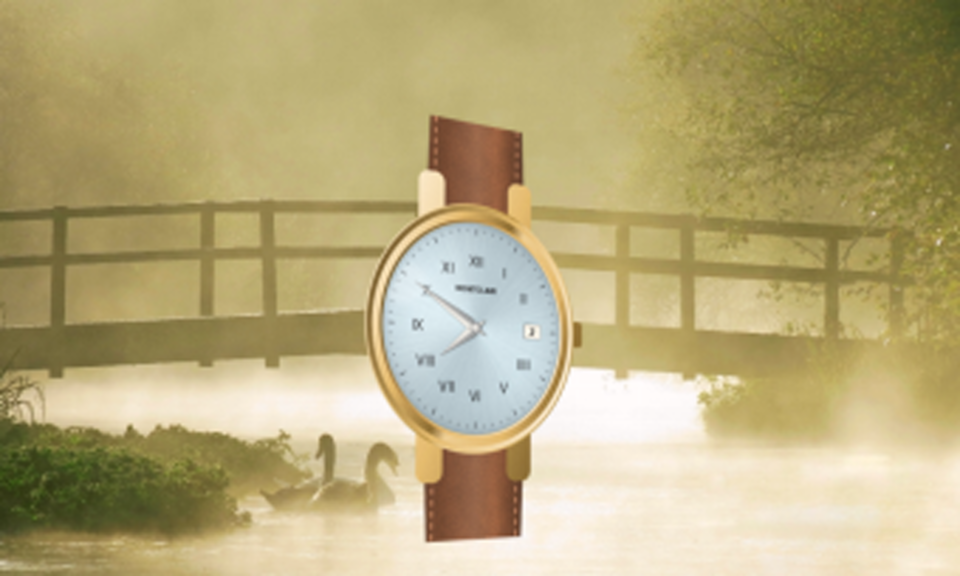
7:50
